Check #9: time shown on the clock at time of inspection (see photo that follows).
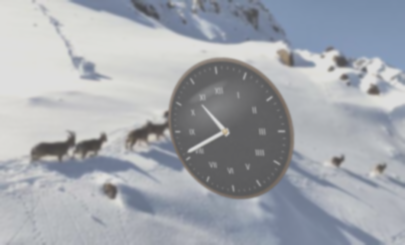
10:41
